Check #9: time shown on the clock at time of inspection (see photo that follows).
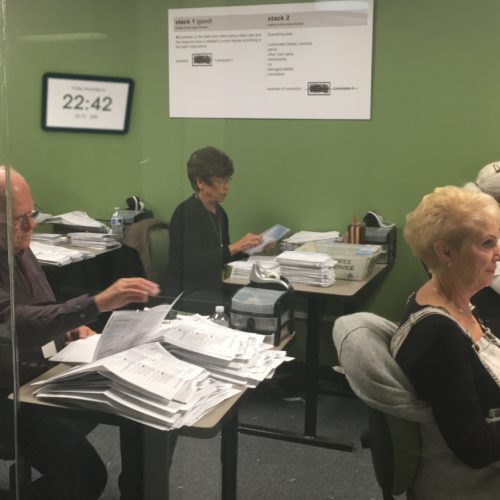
22:42
